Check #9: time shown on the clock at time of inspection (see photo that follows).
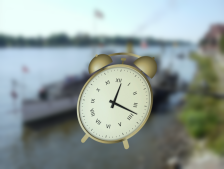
12:18
